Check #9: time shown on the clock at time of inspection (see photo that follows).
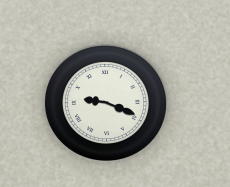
9:19
